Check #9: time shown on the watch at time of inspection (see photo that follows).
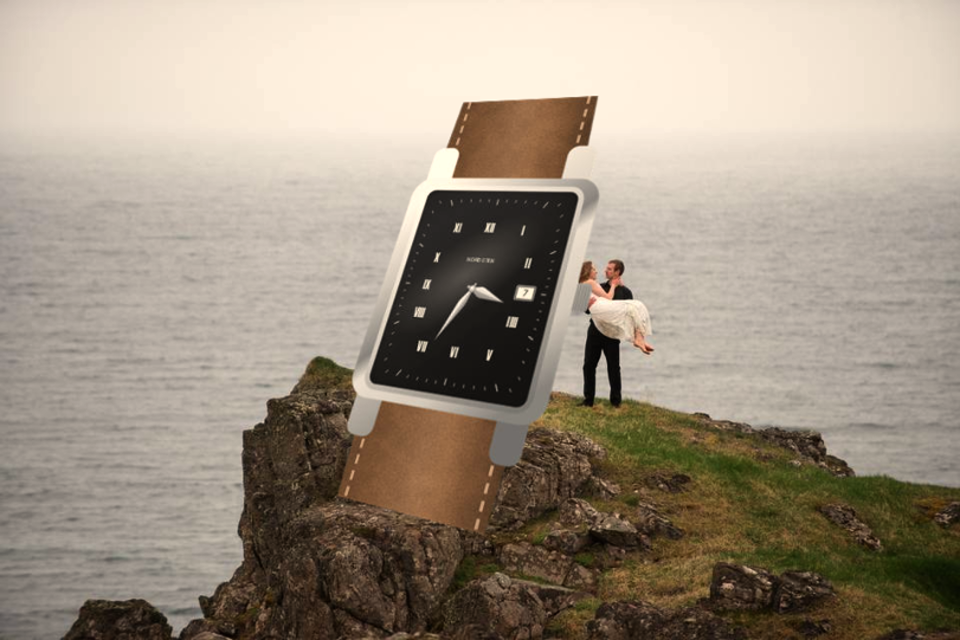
3:34
